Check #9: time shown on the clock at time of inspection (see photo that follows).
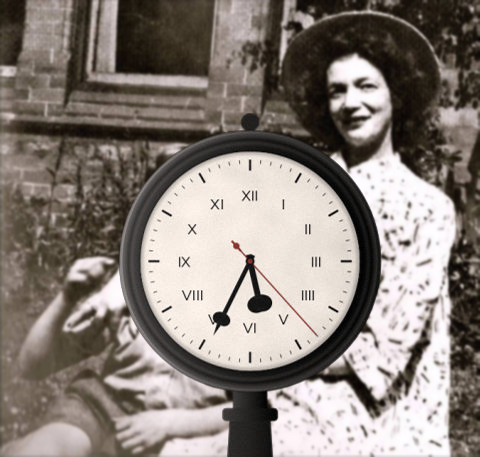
5:34:23
